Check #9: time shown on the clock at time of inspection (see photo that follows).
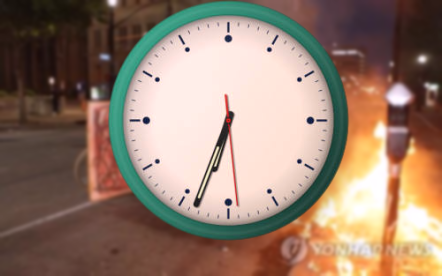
6:33:29
